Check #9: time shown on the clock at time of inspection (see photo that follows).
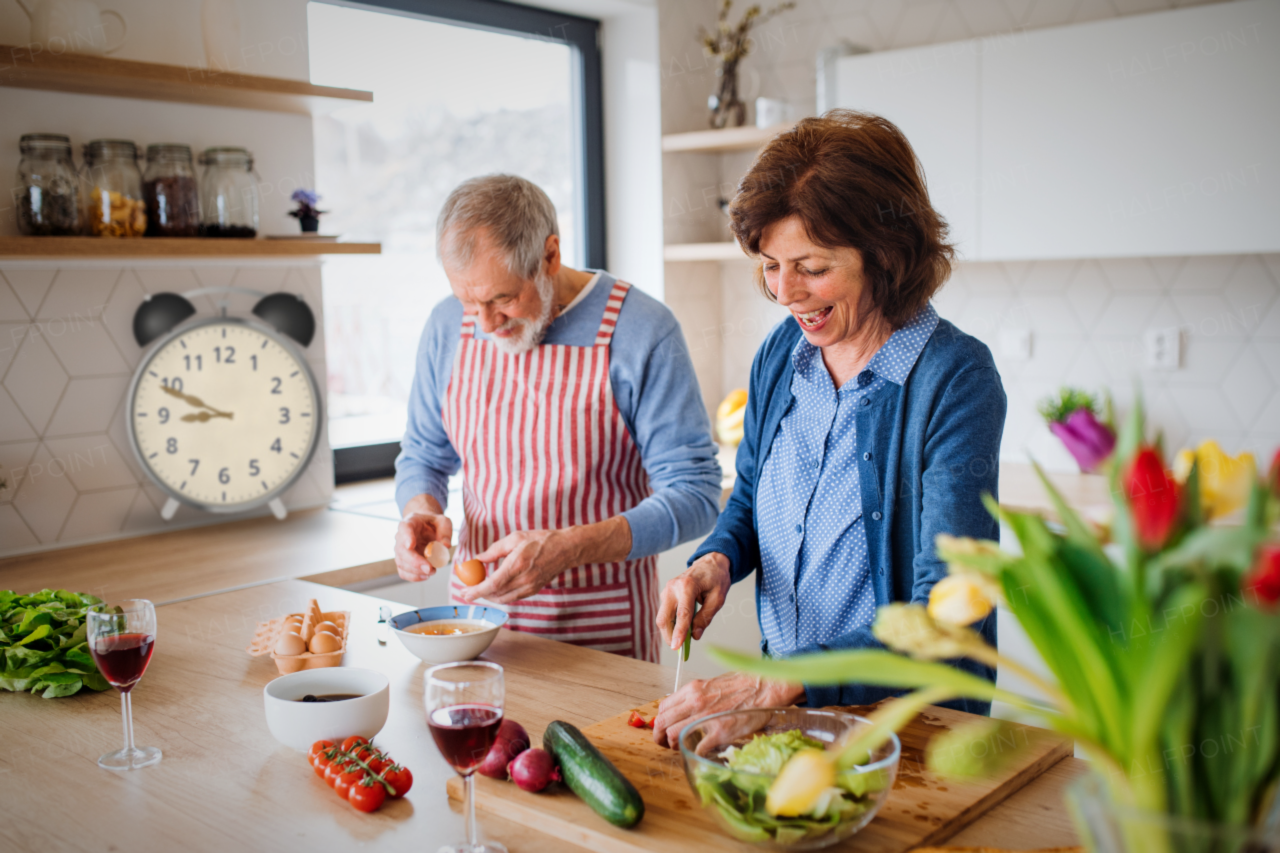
8:49
